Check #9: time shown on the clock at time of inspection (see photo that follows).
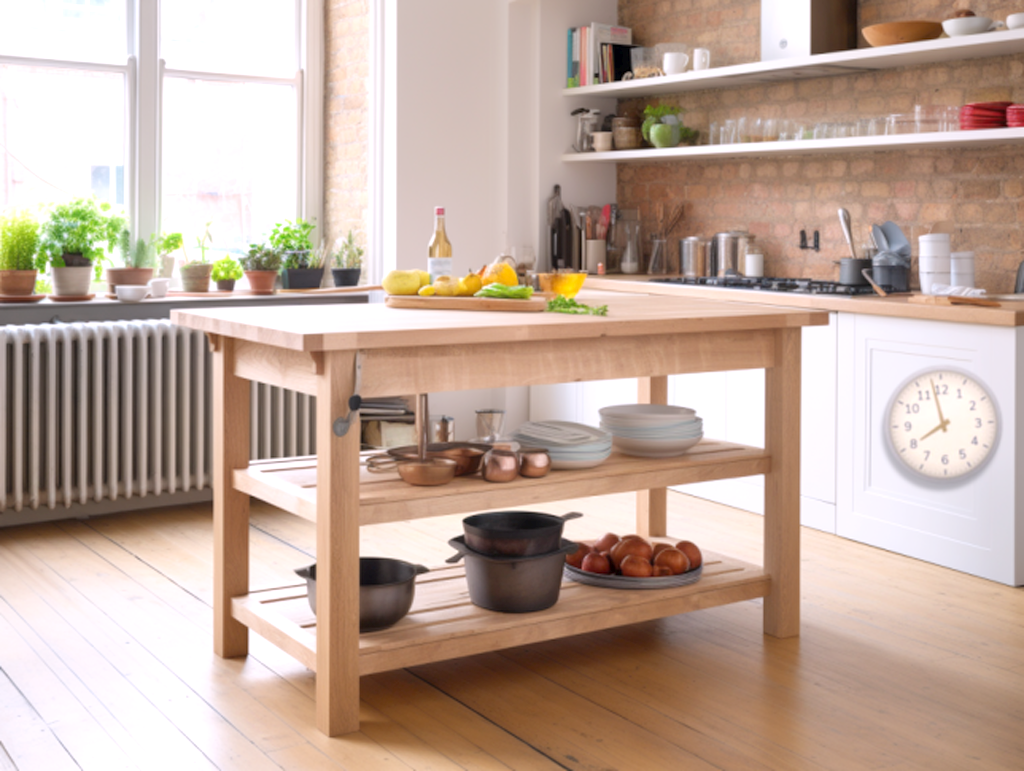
7:58
